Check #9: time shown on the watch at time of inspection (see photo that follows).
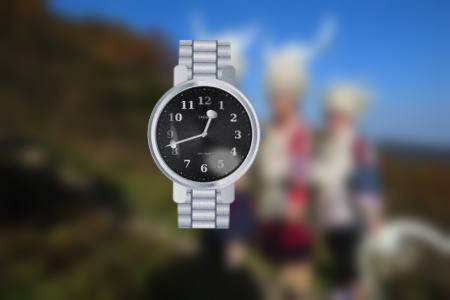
12:42
